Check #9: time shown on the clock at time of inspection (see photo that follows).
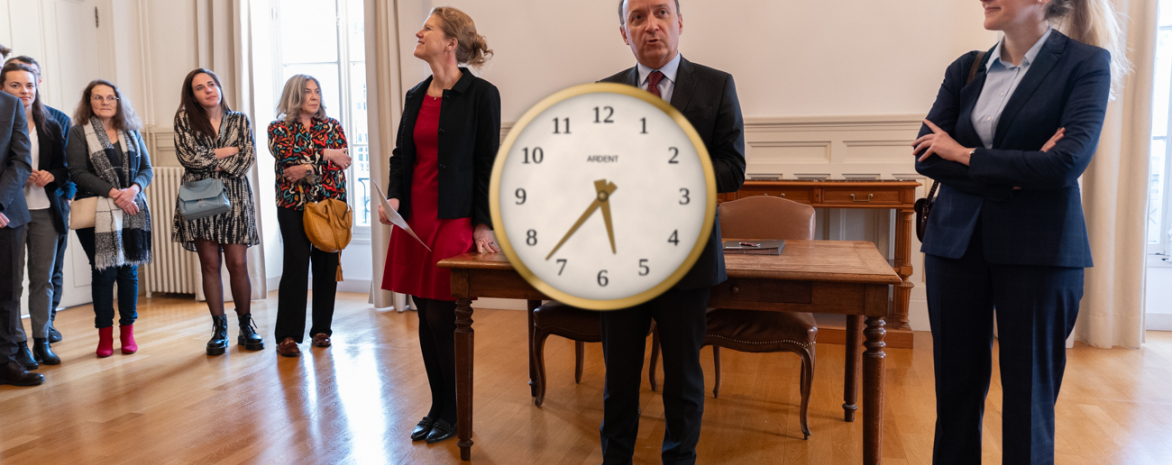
5:37
